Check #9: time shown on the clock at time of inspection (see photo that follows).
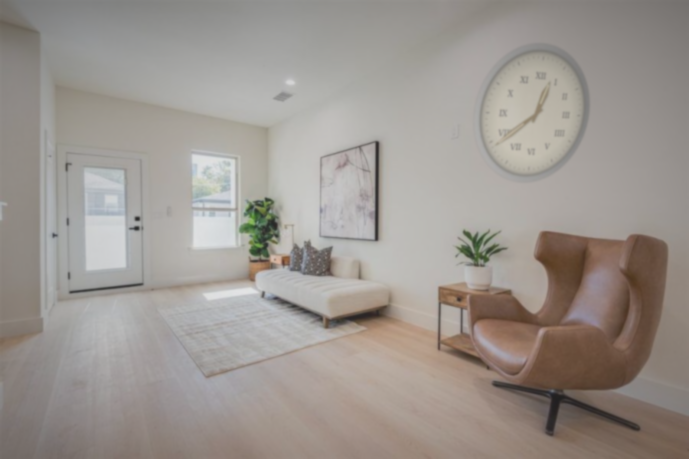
12:39
